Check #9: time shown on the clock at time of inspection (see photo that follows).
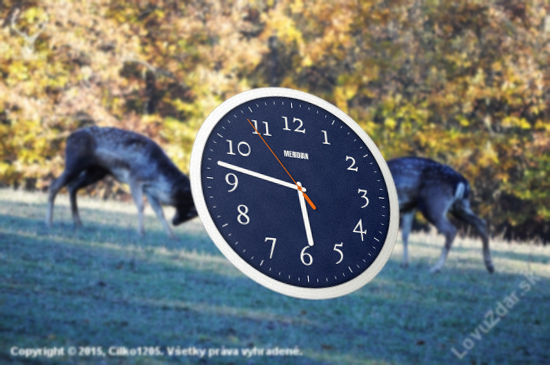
5:46:54
